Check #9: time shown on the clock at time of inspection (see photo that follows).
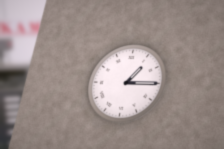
1:15
